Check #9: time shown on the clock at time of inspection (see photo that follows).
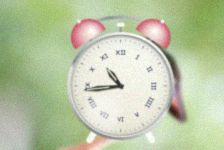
10:44
